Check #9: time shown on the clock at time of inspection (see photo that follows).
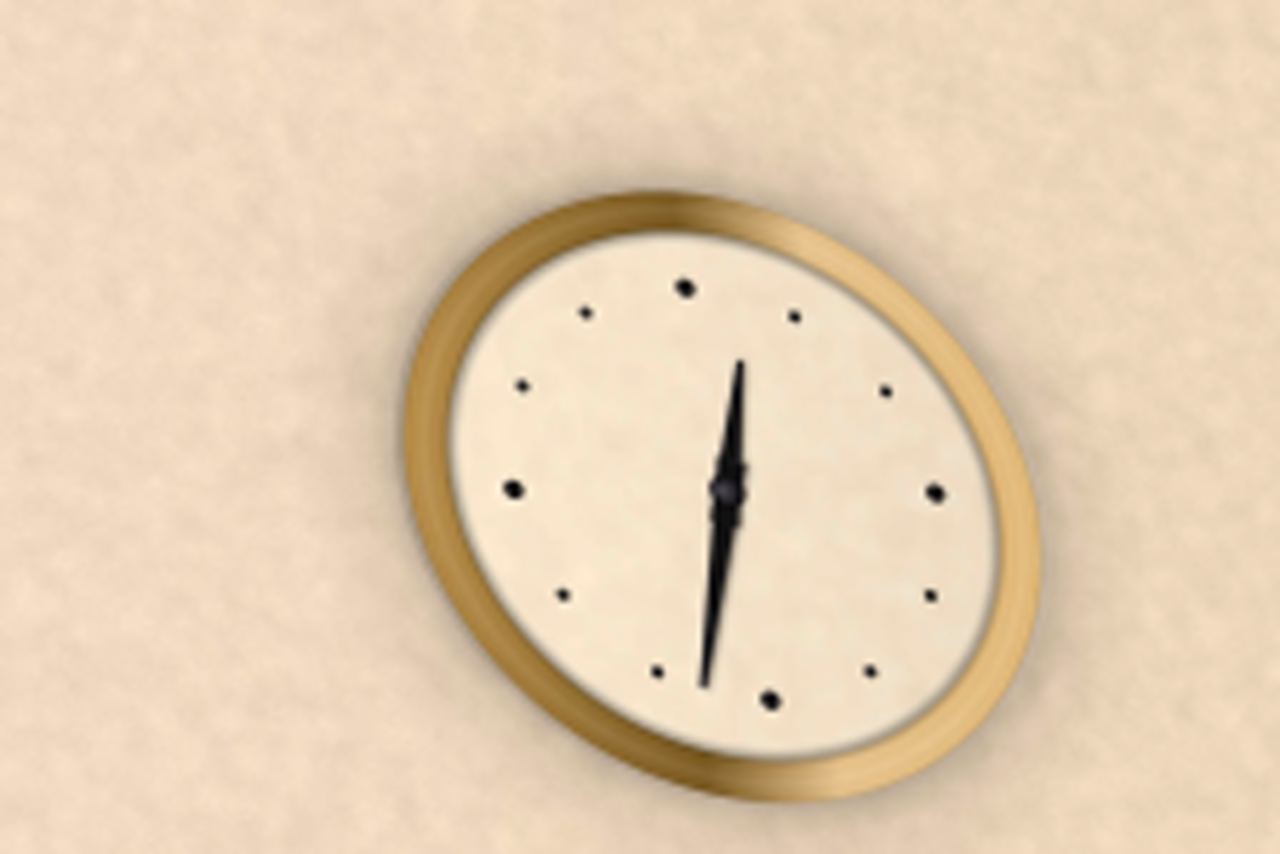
12:33
